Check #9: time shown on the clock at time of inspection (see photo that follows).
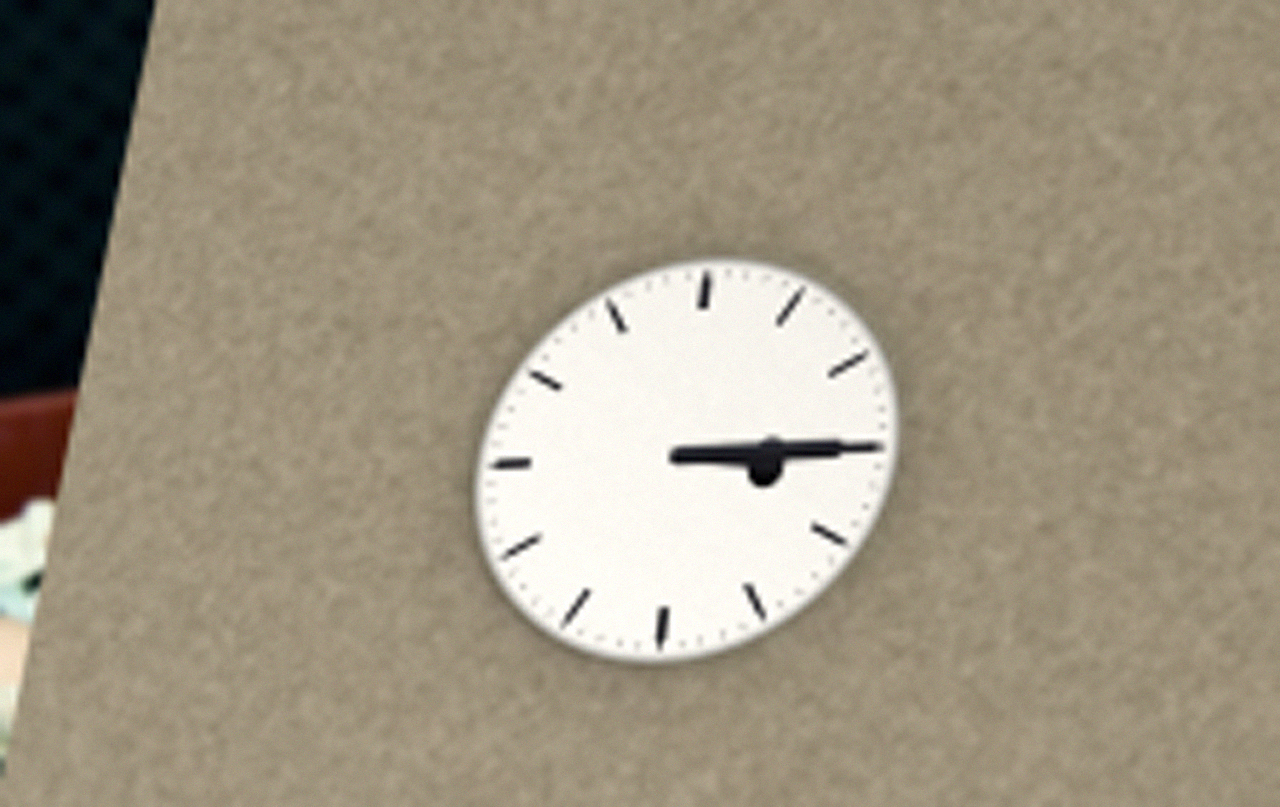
3:15
